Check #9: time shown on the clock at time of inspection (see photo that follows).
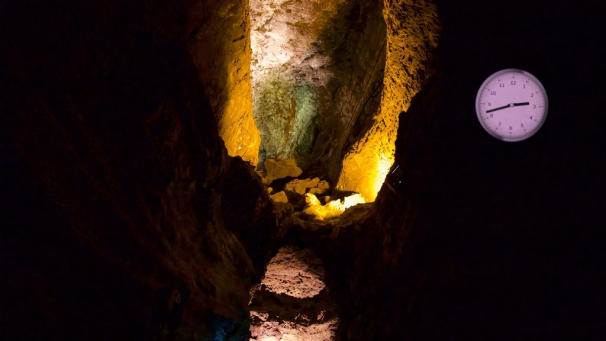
2:42
